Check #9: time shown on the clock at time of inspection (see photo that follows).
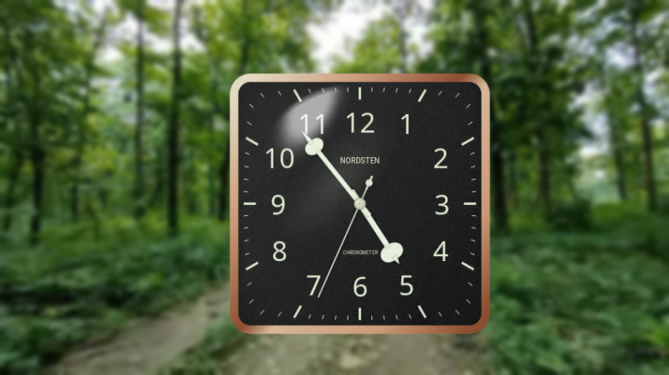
4:53:34
